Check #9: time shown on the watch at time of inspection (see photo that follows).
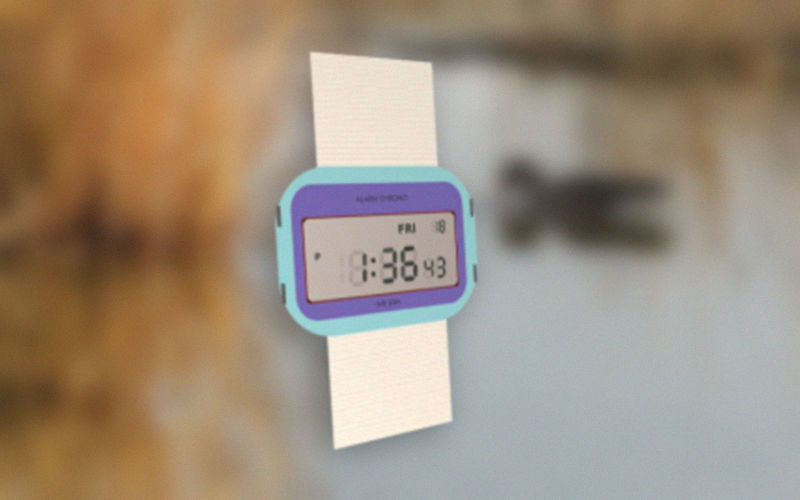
1:36:43
